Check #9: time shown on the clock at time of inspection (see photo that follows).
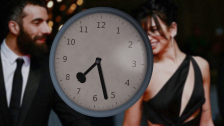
7:27
